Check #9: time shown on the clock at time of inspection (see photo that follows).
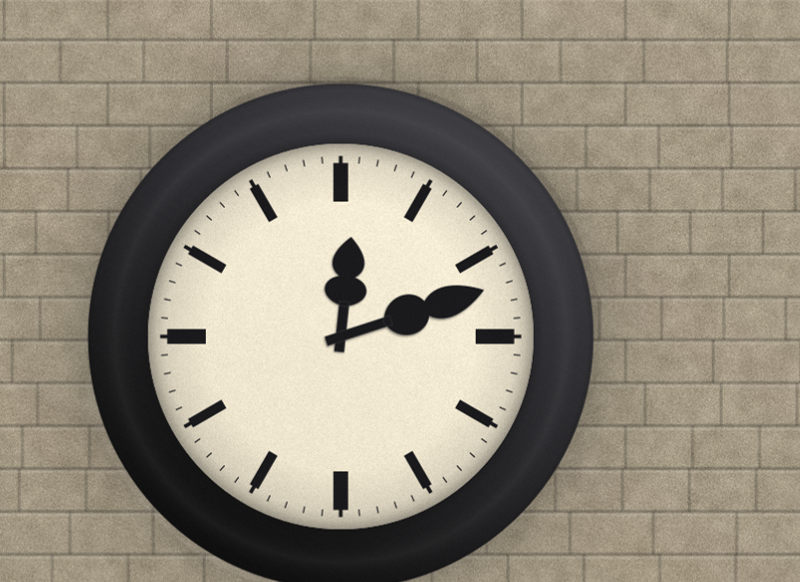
12:12
